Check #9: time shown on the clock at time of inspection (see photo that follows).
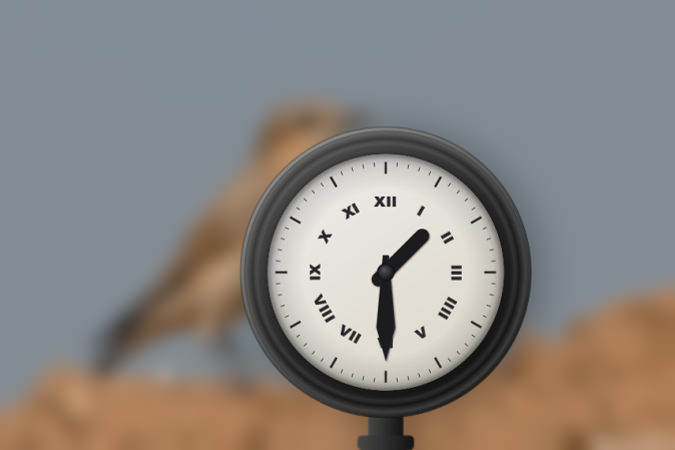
1:30
